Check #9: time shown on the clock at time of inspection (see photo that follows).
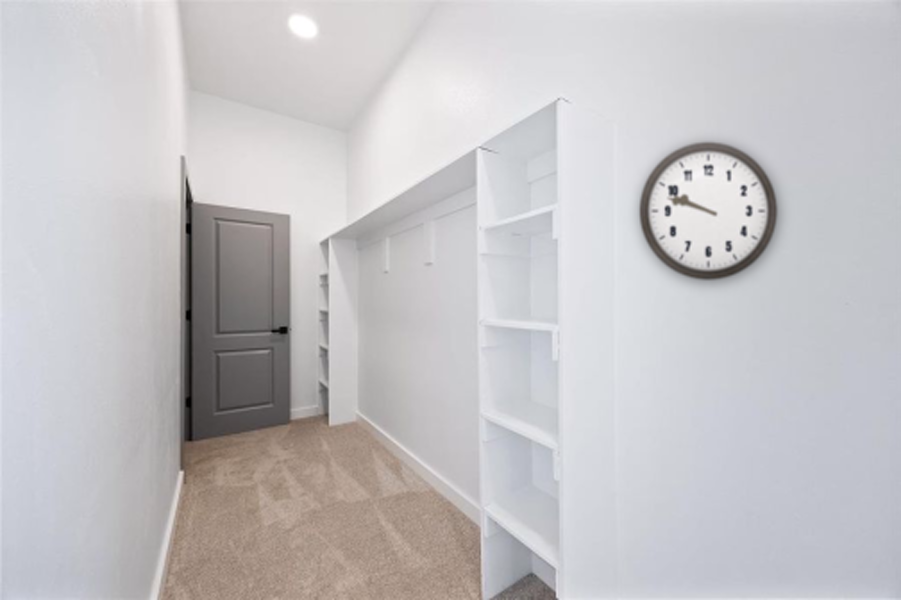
9:48
